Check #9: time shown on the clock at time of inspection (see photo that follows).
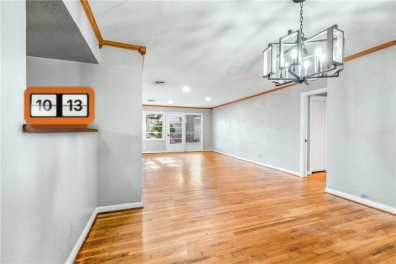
10:13
